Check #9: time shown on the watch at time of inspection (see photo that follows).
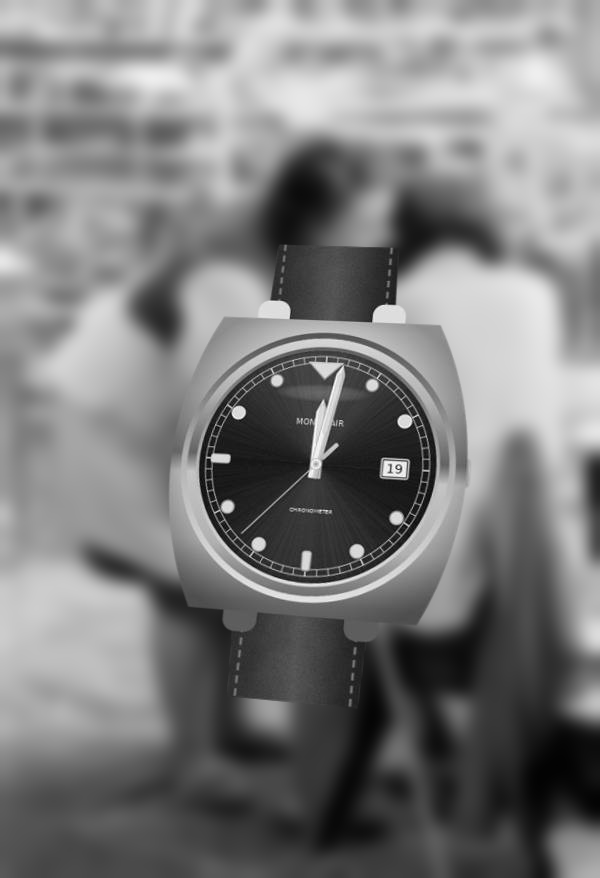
12:01:37
